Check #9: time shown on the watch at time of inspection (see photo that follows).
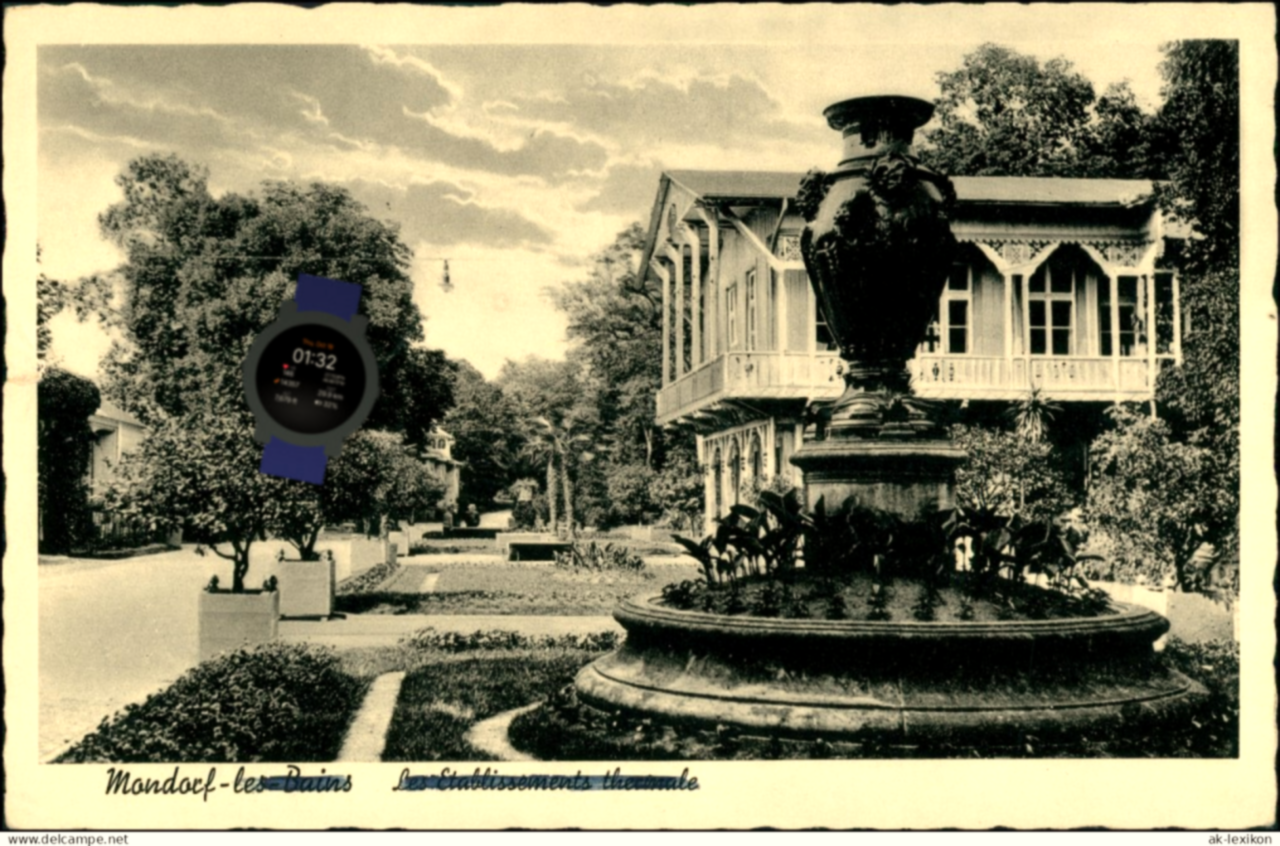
1:32
